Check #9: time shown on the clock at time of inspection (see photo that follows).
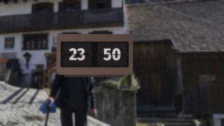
23:50
